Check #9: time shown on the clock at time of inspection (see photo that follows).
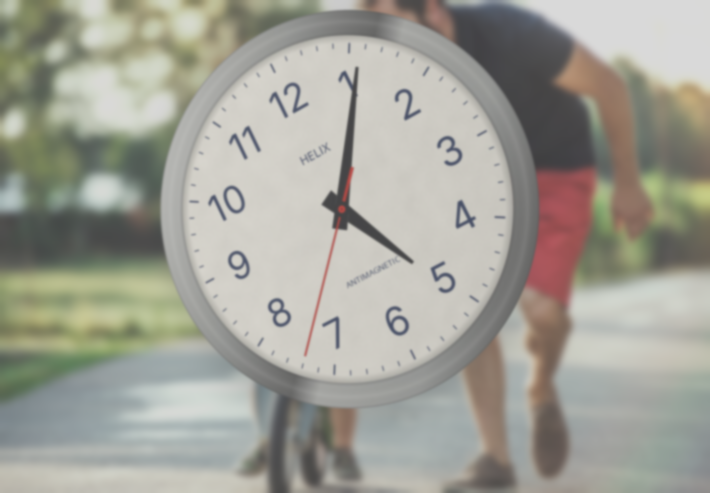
5:05:37
